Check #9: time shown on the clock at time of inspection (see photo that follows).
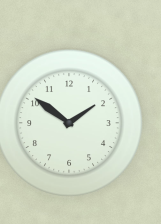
1:51
